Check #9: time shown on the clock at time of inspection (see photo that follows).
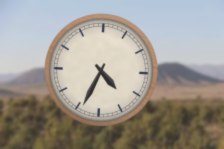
4:34
